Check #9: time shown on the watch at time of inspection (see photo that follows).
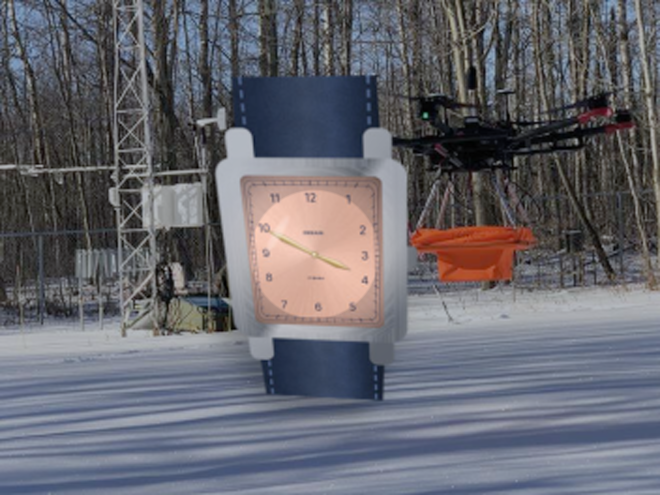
3:50
